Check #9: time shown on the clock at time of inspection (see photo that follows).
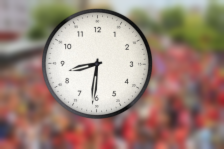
8:31
